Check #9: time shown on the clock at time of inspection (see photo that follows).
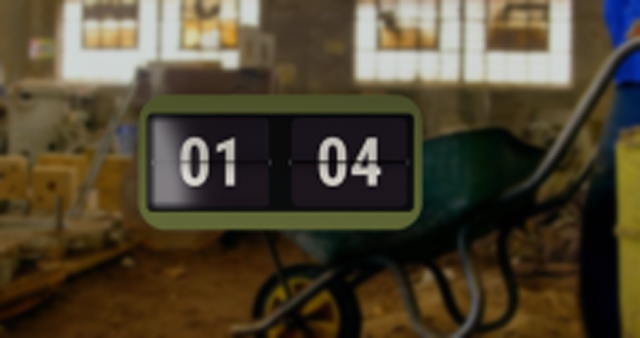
1:04
